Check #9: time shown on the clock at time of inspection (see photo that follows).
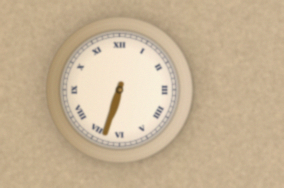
6:33
